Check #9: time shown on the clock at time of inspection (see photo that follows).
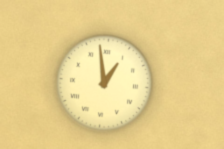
12:58
